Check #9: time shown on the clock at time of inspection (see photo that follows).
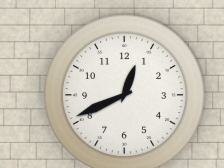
12:41
